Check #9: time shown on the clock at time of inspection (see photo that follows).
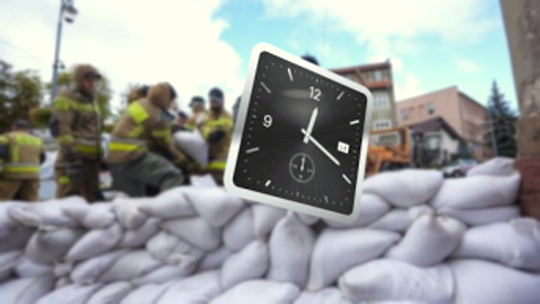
12:19
